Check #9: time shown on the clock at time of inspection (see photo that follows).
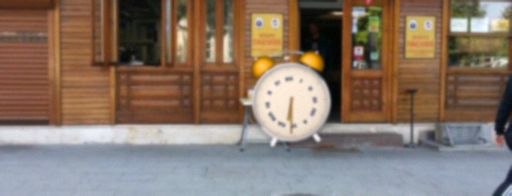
6:31
